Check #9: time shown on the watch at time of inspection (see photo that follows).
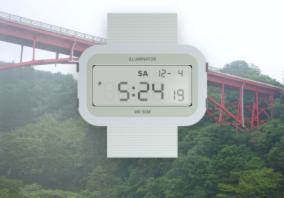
5:24:19
